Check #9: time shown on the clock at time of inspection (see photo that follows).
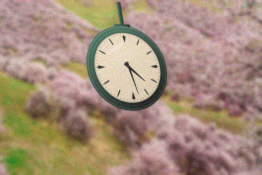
4:28
